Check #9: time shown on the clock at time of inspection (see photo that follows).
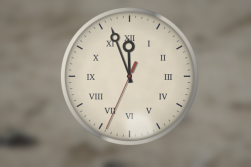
11:56:34
